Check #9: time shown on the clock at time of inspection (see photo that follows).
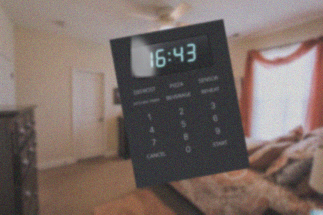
16:43
